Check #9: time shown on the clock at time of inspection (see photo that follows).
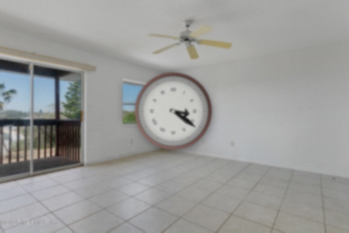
3:21
